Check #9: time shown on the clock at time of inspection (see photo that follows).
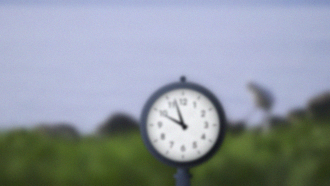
9:57
